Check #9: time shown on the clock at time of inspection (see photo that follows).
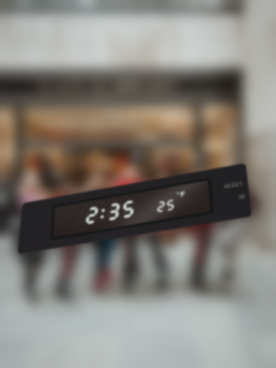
2:35
